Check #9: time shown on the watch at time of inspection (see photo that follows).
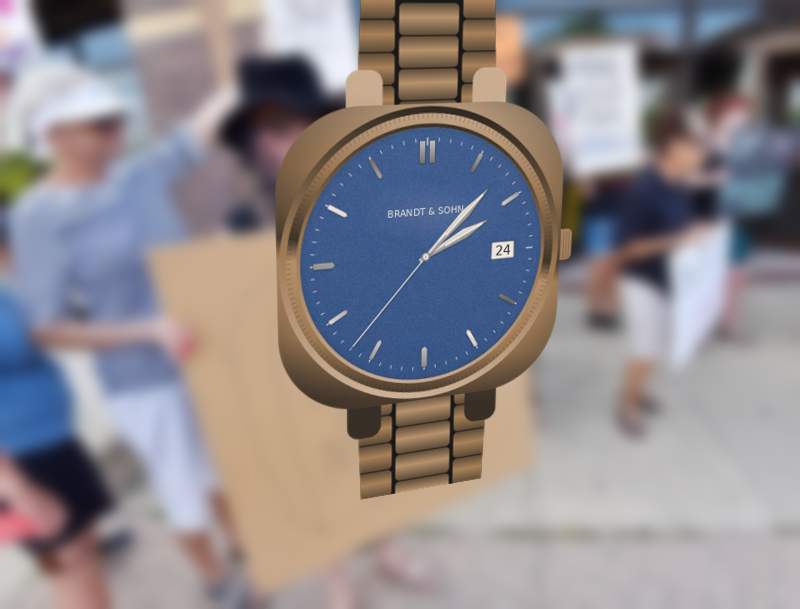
2:07:37
